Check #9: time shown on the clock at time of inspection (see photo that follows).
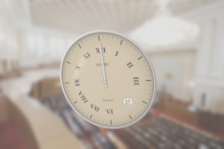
12:00
